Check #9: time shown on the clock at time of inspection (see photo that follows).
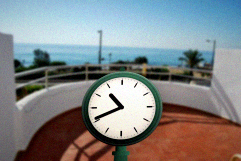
10:41
